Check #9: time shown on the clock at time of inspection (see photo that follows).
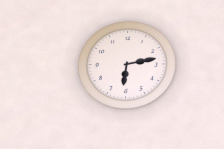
6:13
